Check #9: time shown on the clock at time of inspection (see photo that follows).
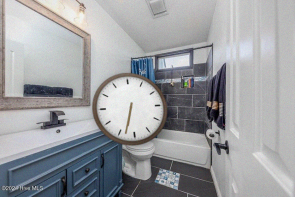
6:33
